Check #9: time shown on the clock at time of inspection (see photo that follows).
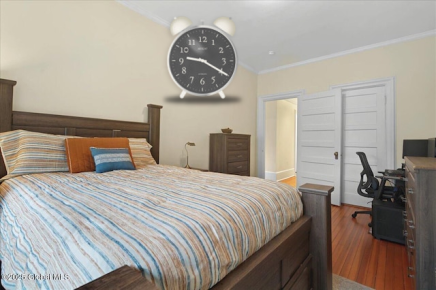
9:20
